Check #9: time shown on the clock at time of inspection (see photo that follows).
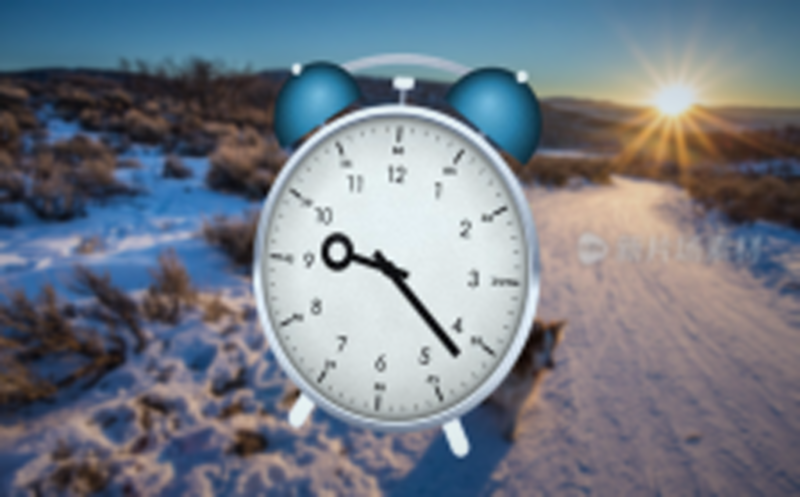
9:22
